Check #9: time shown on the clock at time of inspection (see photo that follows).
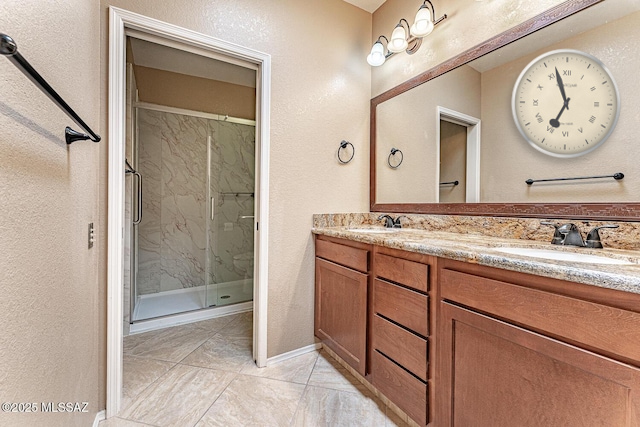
6:57
